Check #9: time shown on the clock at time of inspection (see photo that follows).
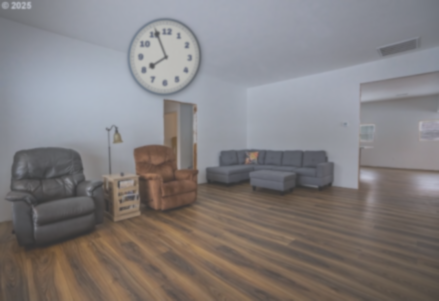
7:56
